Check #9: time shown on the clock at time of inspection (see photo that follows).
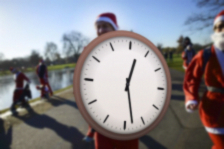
12:28
